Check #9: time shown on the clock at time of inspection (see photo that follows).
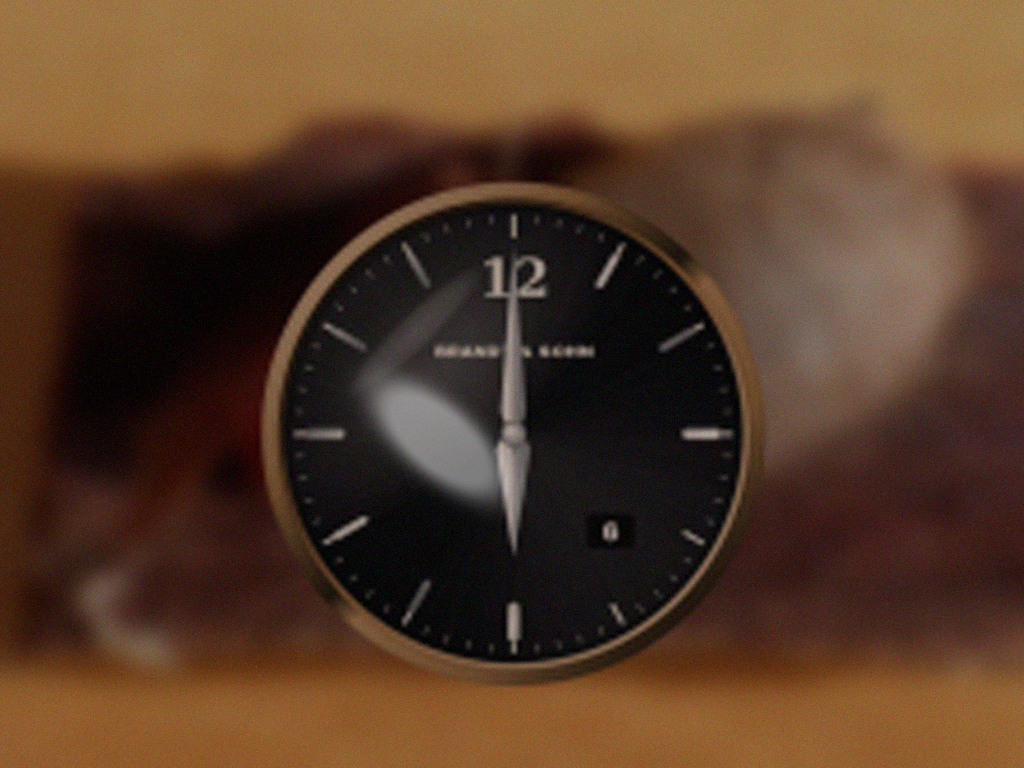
6:00
